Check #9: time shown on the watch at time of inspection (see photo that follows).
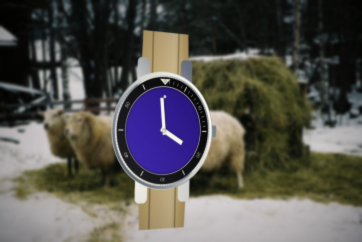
3:59
